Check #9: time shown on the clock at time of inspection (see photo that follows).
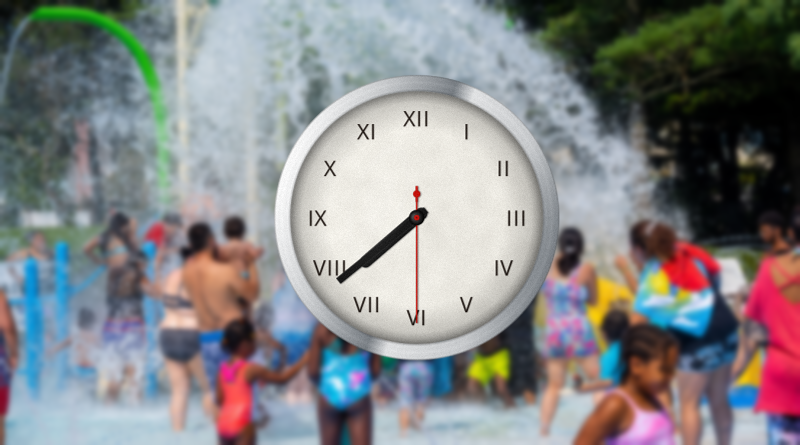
7:38:30
